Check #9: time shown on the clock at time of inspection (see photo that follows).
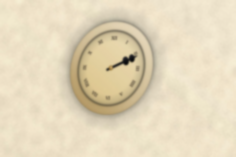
2:11
